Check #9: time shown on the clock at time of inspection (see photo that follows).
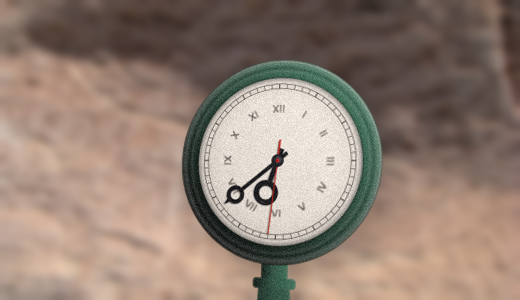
6:38:31
